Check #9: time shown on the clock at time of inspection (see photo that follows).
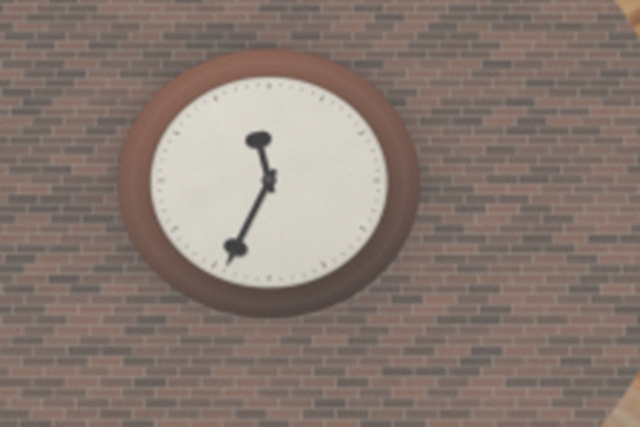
11:34
